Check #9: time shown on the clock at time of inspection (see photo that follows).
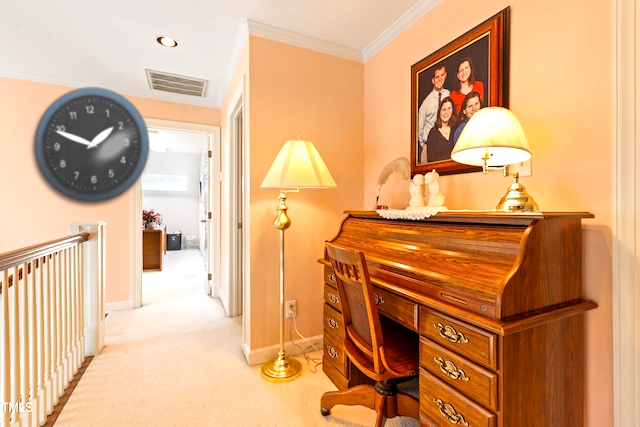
1:49
